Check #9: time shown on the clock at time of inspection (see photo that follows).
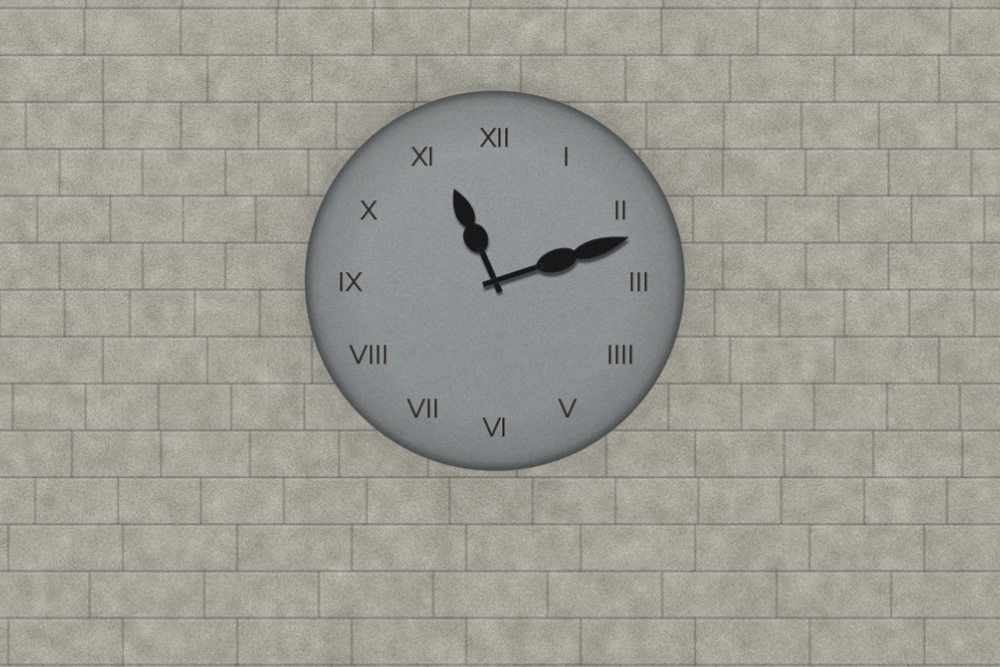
11:12
